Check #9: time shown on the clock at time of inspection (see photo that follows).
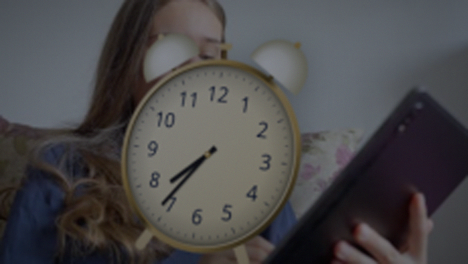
7:36
